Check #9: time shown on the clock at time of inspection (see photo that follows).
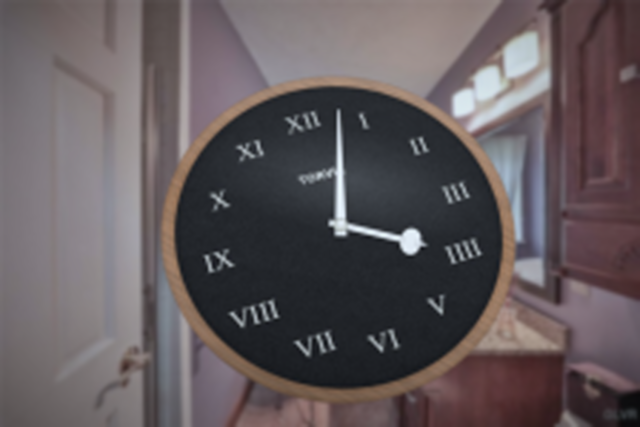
4:03
